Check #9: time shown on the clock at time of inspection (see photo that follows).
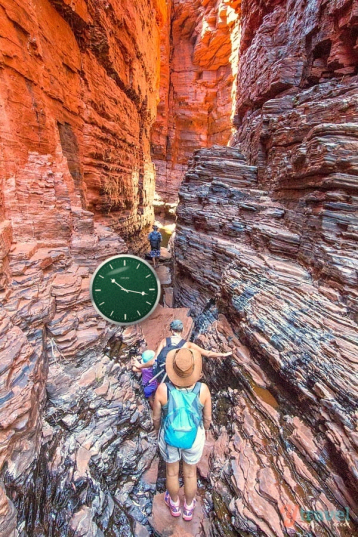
10:17
